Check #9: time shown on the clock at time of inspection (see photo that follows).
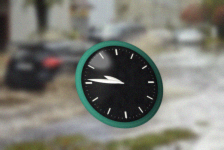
9:46
